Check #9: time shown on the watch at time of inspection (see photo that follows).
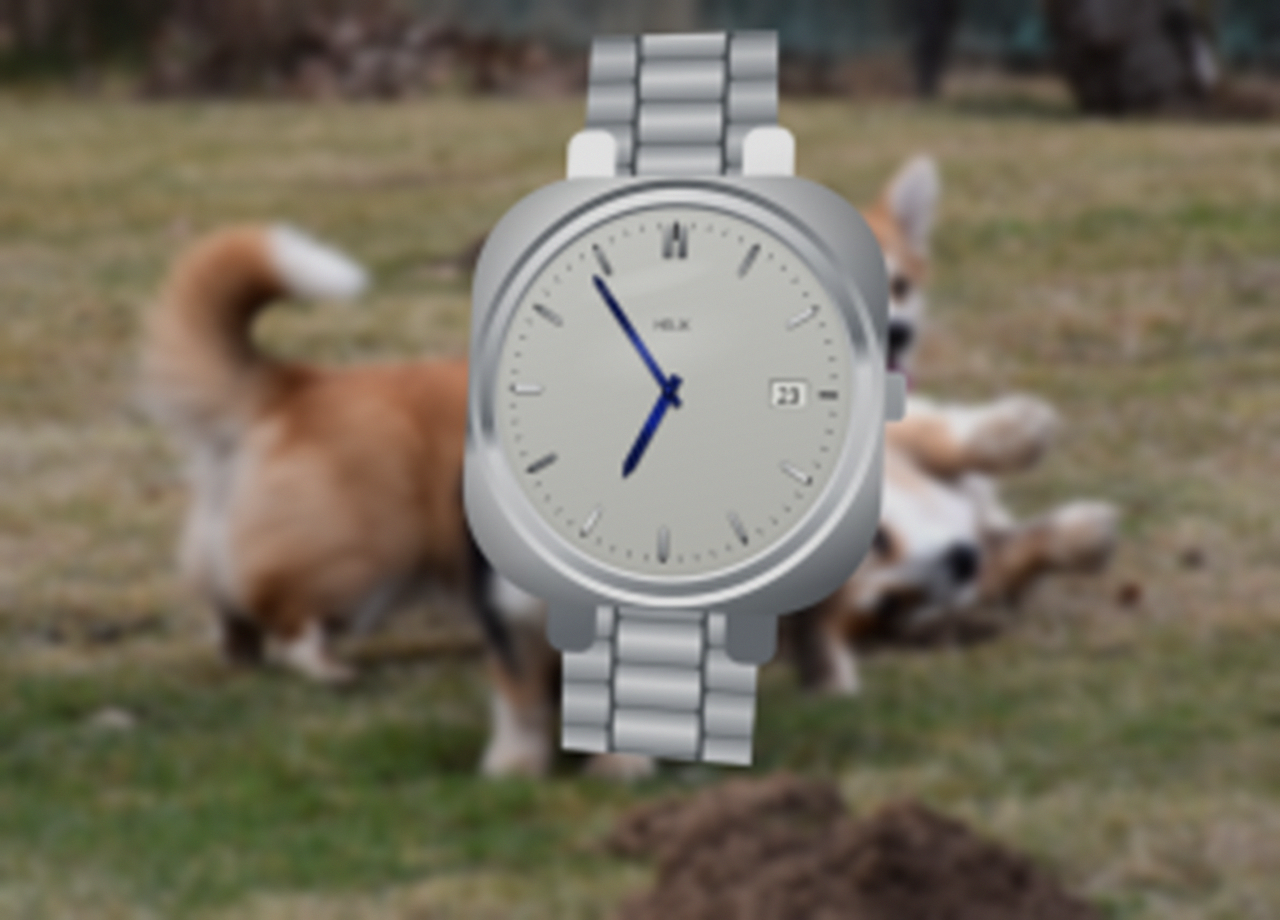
6:54
